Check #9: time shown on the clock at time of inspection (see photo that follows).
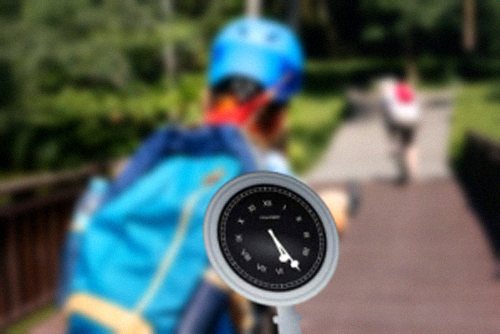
5:25
